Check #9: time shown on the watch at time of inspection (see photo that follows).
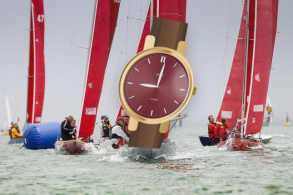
9:01
